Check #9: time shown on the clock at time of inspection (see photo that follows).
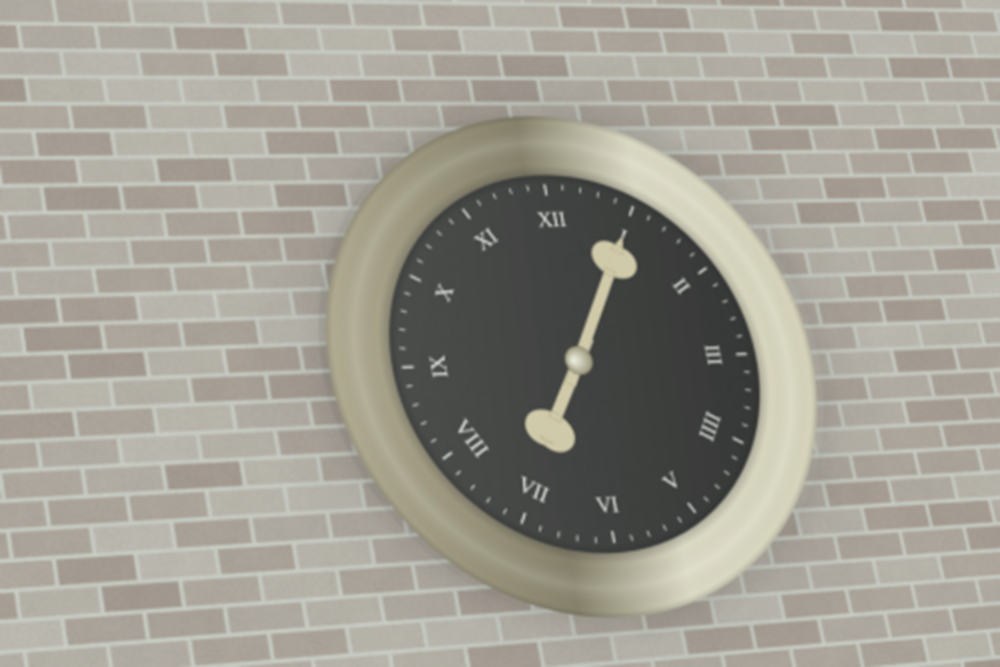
7:05
